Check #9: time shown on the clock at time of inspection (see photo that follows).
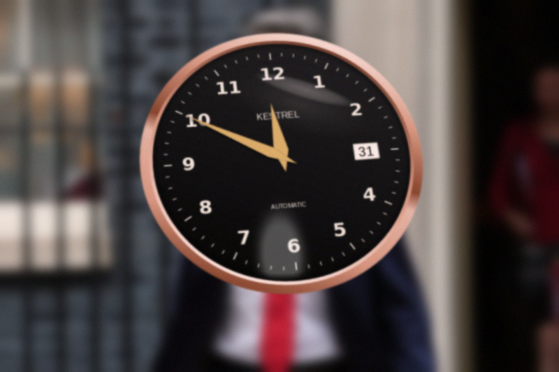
11:50
